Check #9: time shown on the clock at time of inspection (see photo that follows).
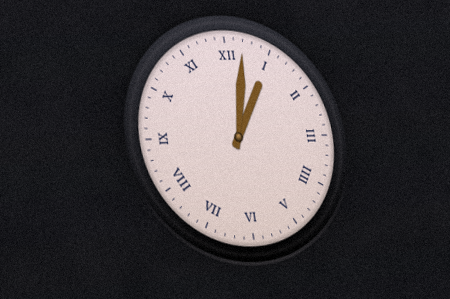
1:02
